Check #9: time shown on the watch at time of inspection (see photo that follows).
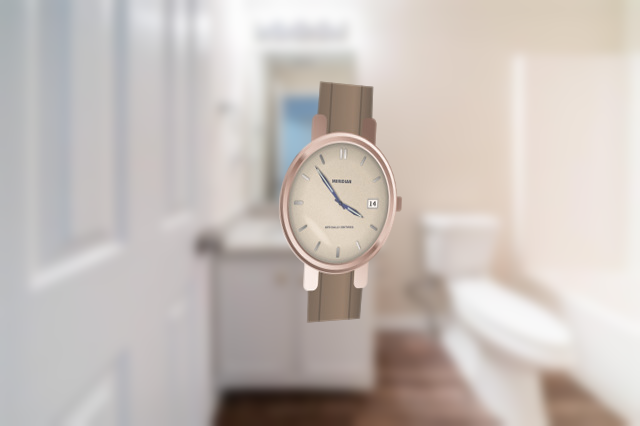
3:53
